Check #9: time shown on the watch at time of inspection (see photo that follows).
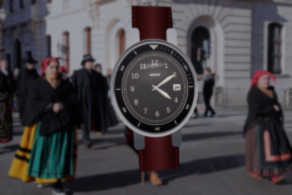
4:10
